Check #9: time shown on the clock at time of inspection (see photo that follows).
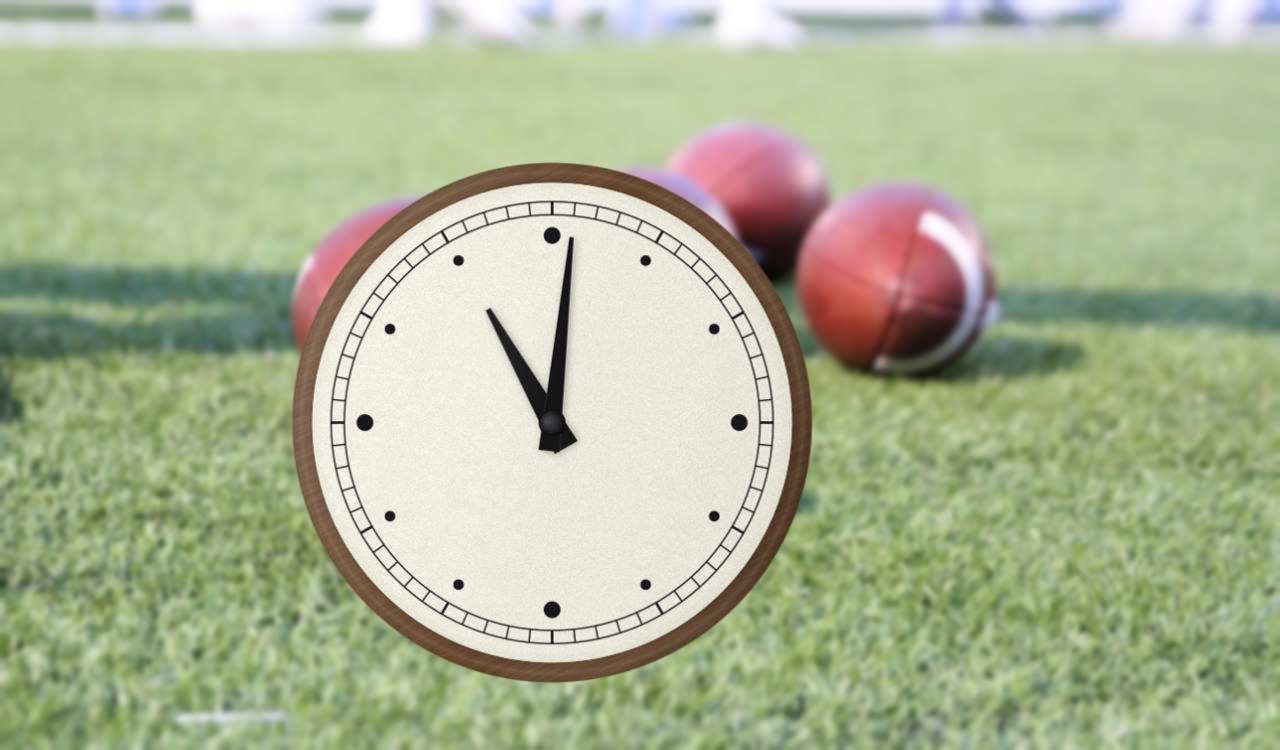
11:01
